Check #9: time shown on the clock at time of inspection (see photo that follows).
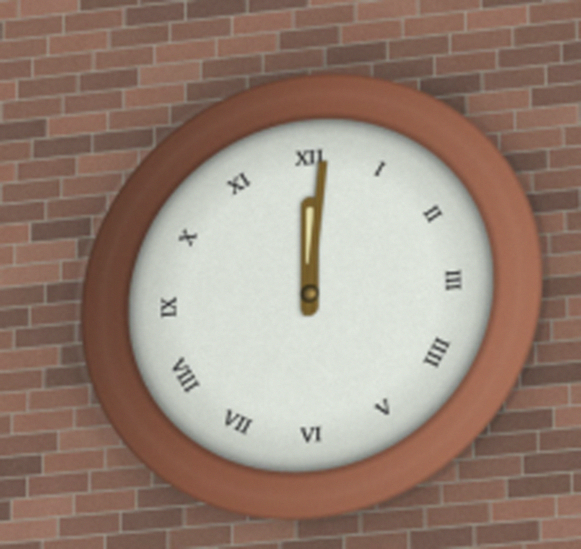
12:01
